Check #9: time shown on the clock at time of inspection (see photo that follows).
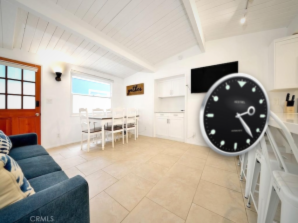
2:23
